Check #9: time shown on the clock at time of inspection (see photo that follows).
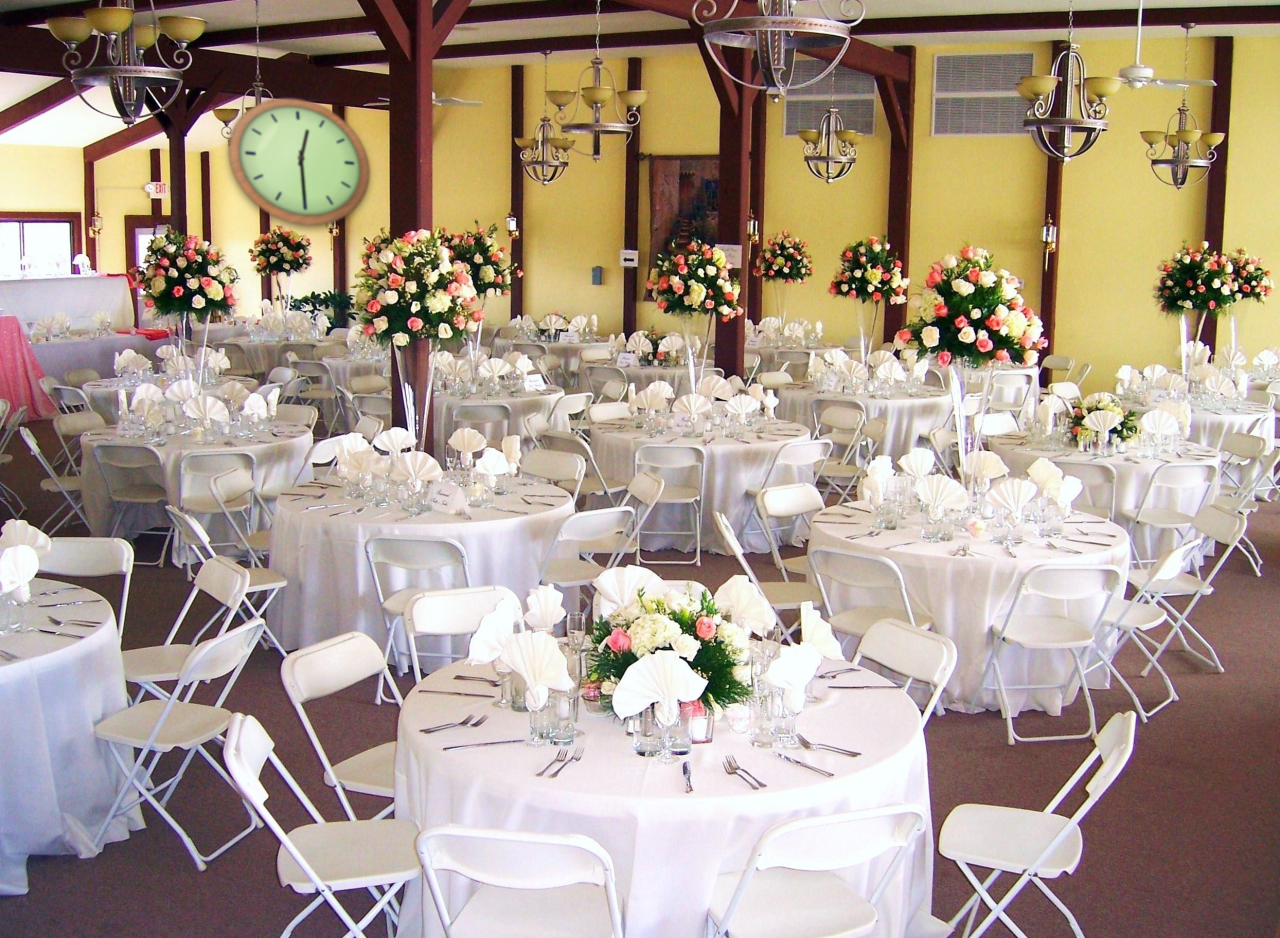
12:30
